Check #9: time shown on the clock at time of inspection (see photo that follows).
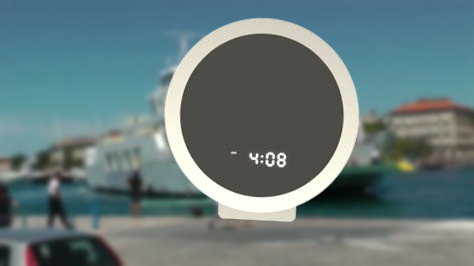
4:08
